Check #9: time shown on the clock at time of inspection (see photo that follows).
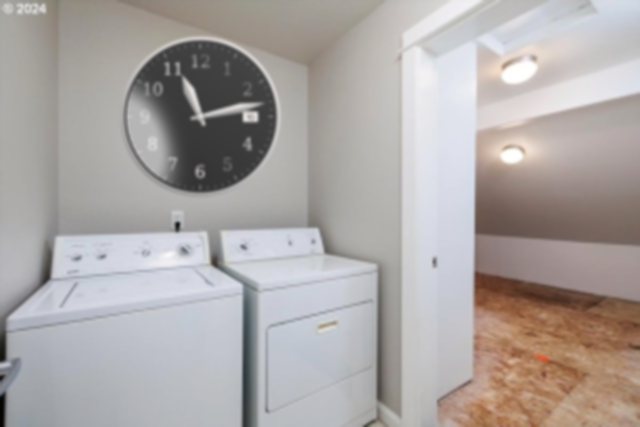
11:13
